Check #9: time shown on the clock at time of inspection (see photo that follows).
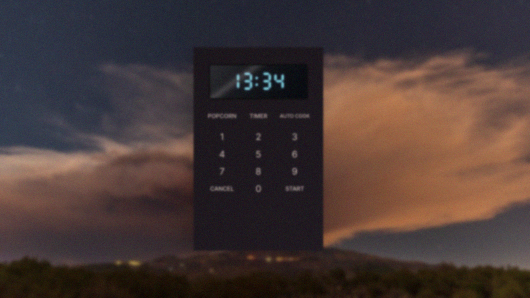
13:34
